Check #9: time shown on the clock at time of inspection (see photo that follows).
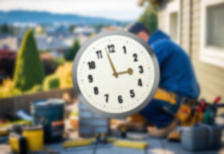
2:58
